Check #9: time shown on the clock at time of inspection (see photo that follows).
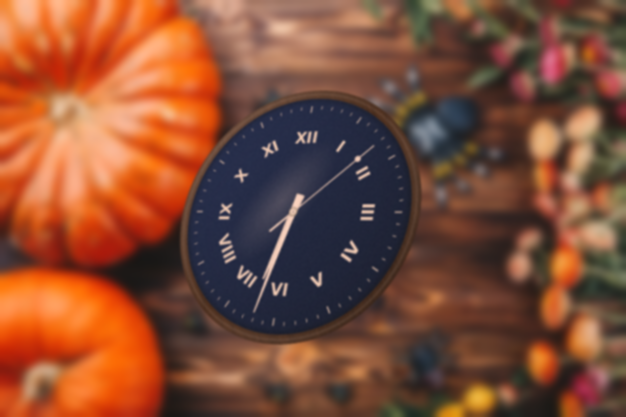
6:32:08
